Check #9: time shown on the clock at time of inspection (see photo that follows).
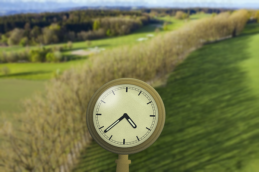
4:38
